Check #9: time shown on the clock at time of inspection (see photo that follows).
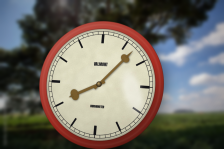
8:07
